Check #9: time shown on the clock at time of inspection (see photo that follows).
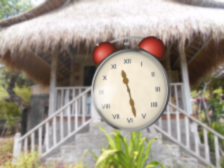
11:28
